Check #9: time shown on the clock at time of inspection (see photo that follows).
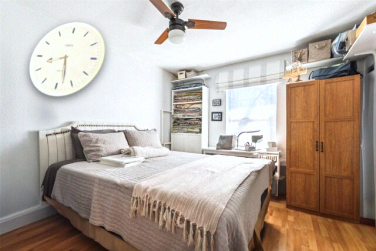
8:28
